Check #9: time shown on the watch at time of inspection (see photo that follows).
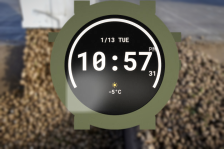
10:57
